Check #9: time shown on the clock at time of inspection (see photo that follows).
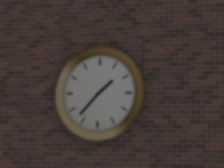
1:37
